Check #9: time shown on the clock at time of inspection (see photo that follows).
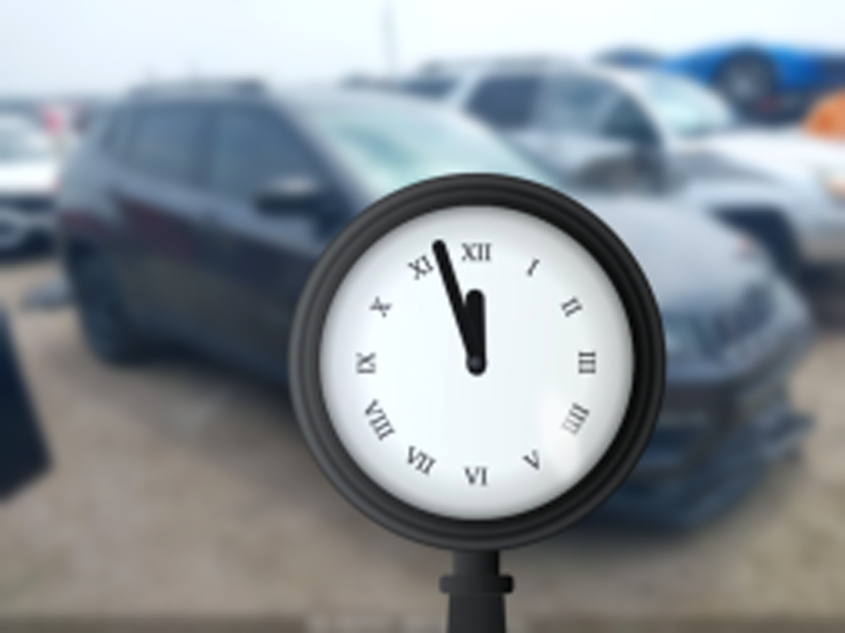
11:57
